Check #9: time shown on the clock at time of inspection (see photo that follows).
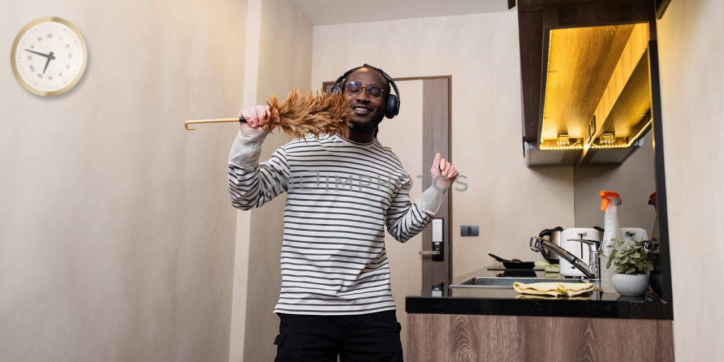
6:48
